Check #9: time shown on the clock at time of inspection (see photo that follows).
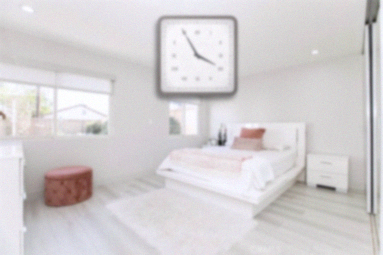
3:55
